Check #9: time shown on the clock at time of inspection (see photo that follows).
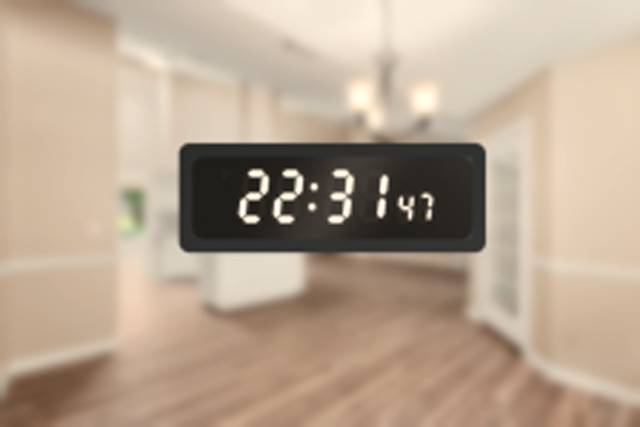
22:31:47
